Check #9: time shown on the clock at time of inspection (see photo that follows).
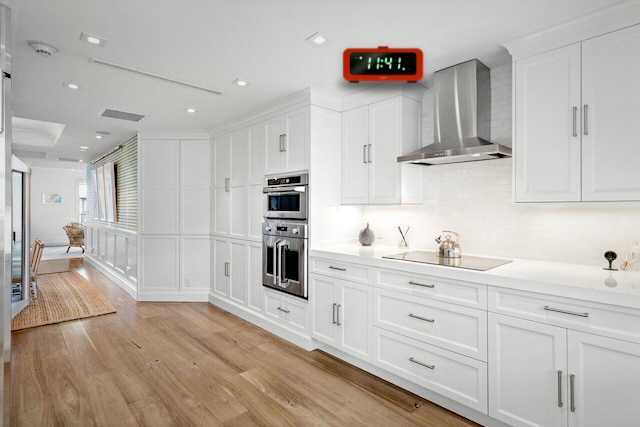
11:41
